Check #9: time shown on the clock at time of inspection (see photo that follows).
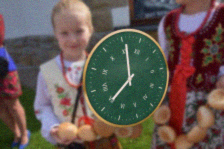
6:56
